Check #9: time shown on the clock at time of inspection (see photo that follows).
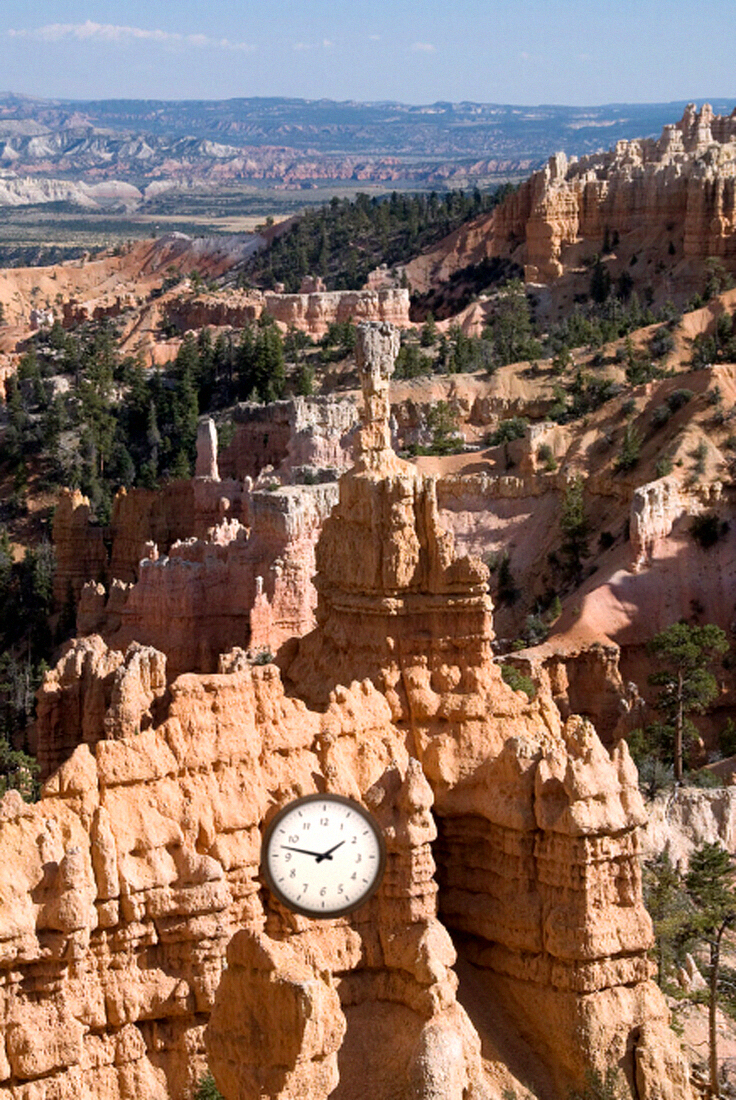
1:47
